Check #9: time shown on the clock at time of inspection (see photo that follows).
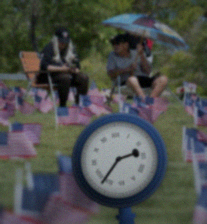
2:37
